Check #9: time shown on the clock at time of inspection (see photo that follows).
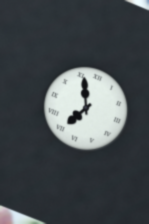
6:56
